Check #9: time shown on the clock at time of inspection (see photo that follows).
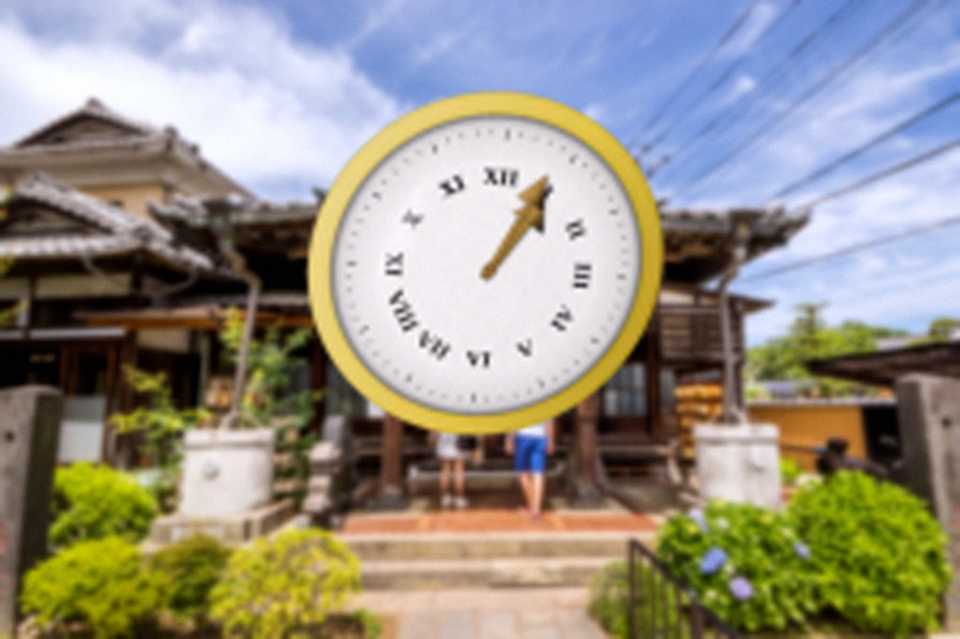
1:04
